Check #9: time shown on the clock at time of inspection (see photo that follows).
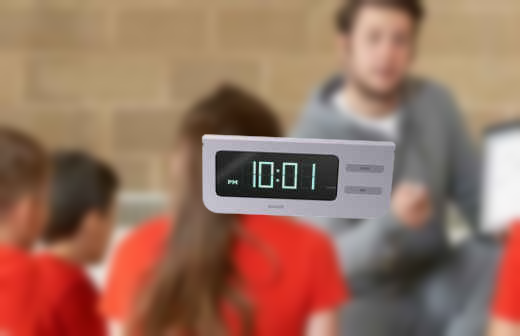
10:01
